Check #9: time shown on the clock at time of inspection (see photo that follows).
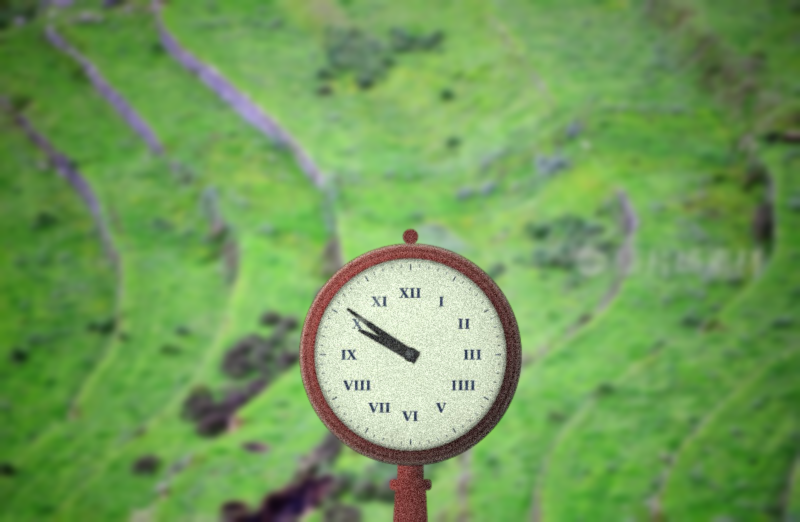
9:51
